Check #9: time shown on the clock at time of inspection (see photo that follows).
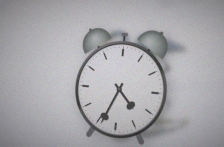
4:34
